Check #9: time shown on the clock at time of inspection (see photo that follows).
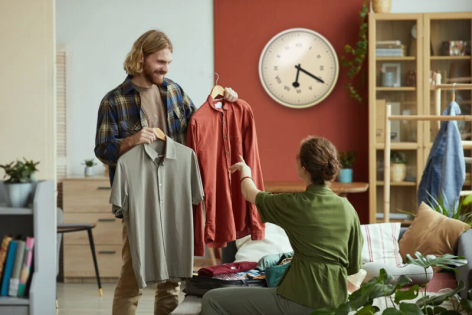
6:20
